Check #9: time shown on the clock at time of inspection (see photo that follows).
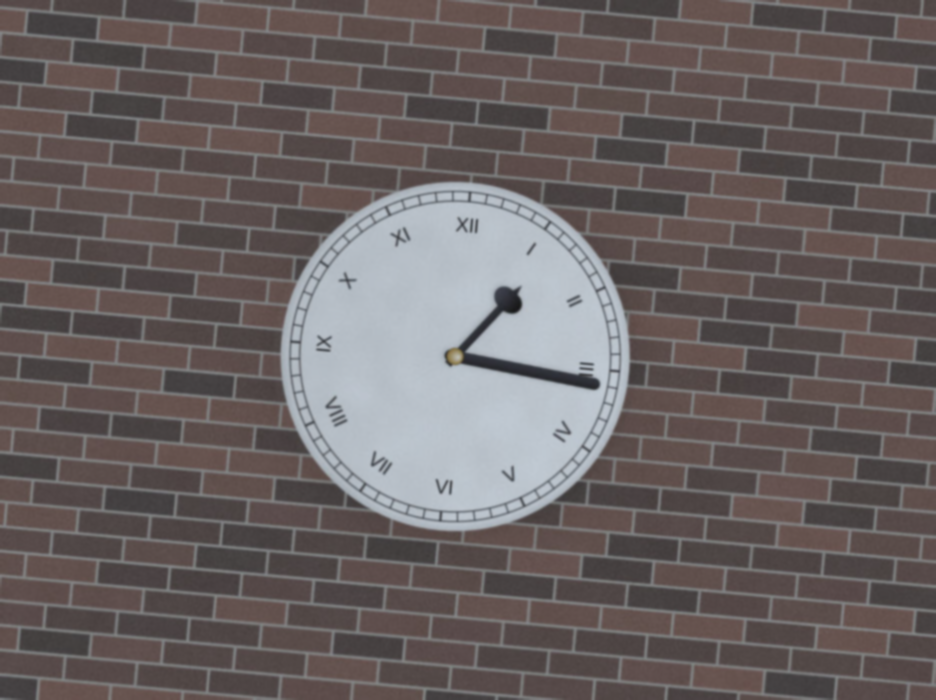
1:16
